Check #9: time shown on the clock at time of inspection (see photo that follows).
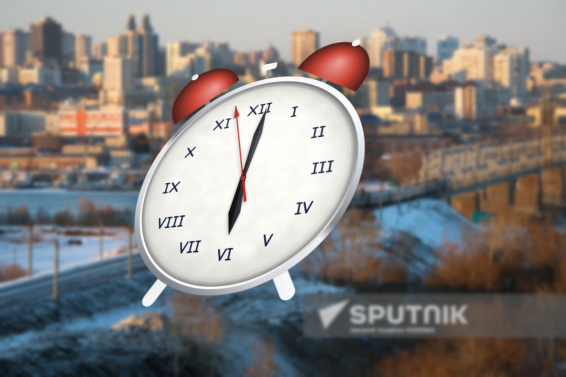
6:00:57
